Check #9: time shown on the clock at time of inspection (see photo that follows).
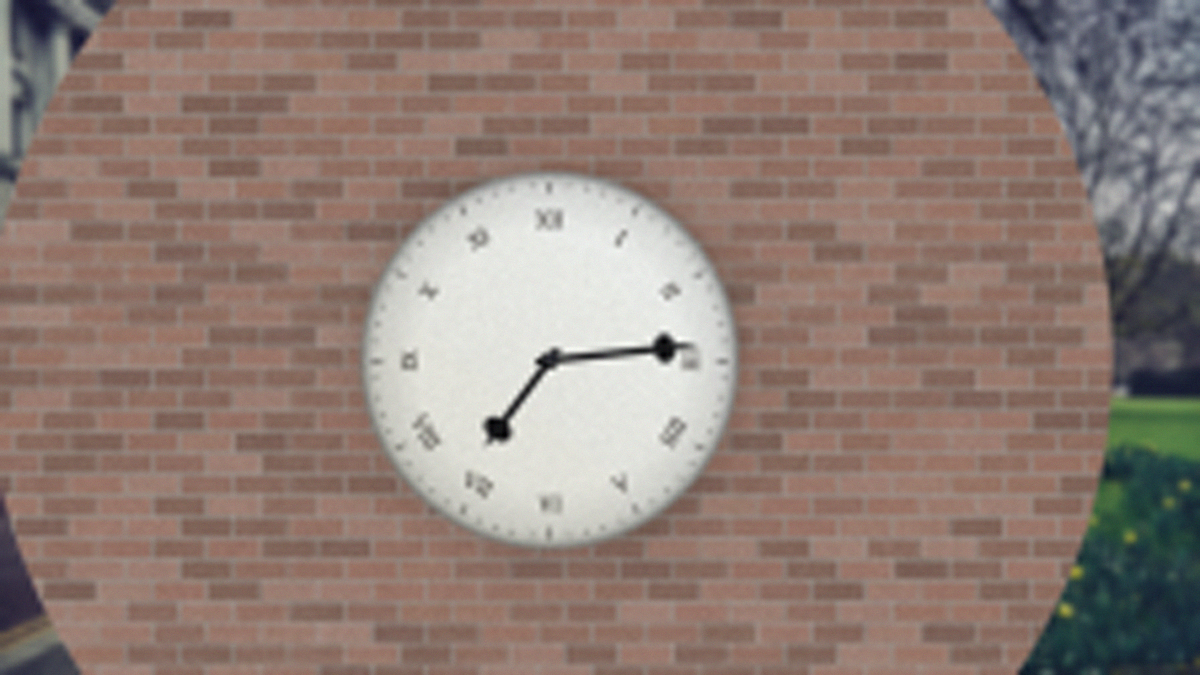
7:14
